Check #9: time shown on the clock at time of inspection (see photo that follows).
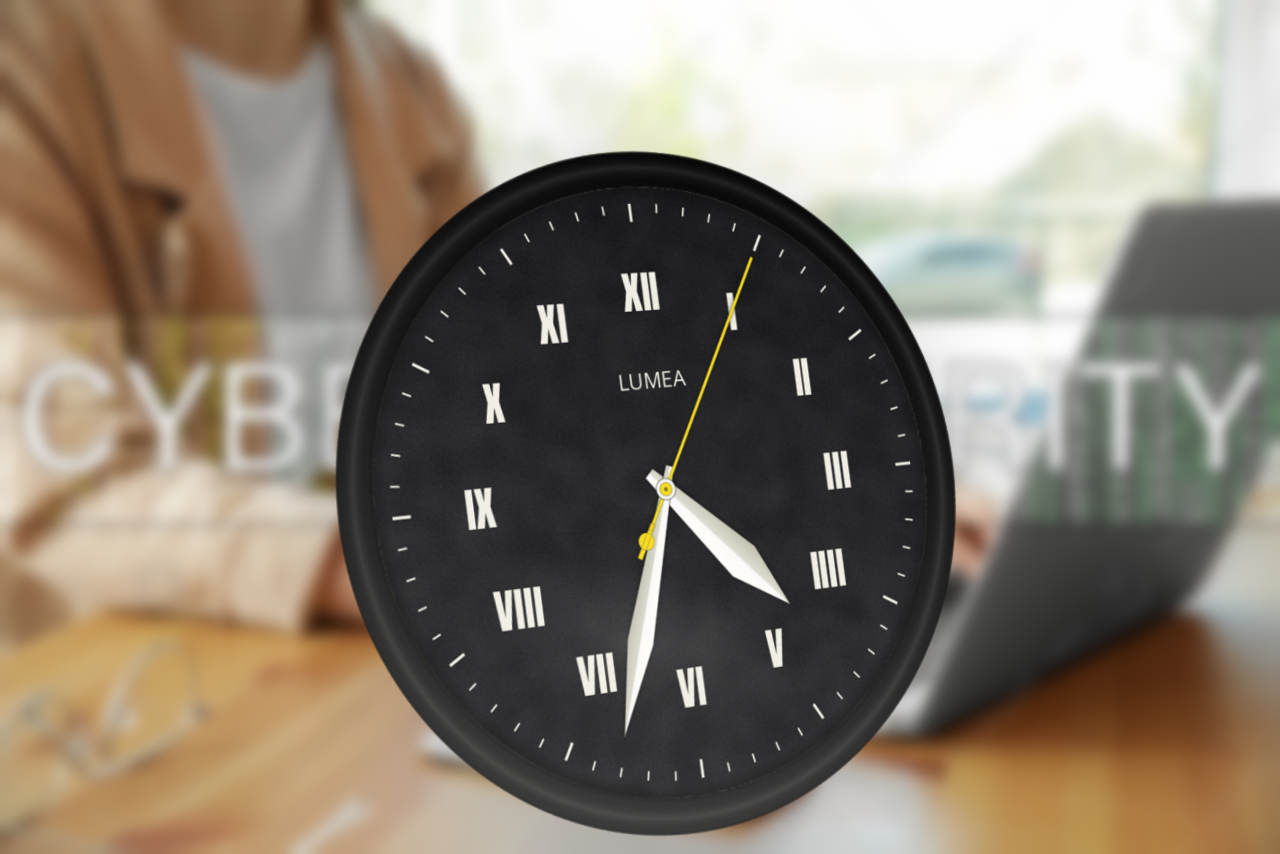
4:33:05
